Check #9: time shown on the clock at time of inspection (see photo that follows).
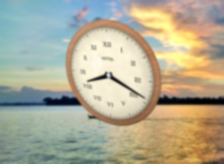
8:19
